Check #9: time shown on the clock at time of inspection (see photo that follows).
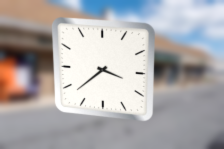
3:38
